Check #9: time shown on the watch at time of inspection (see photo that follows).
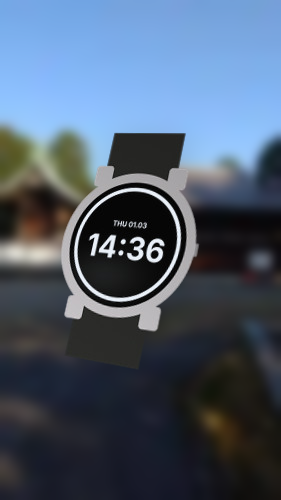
14:36
